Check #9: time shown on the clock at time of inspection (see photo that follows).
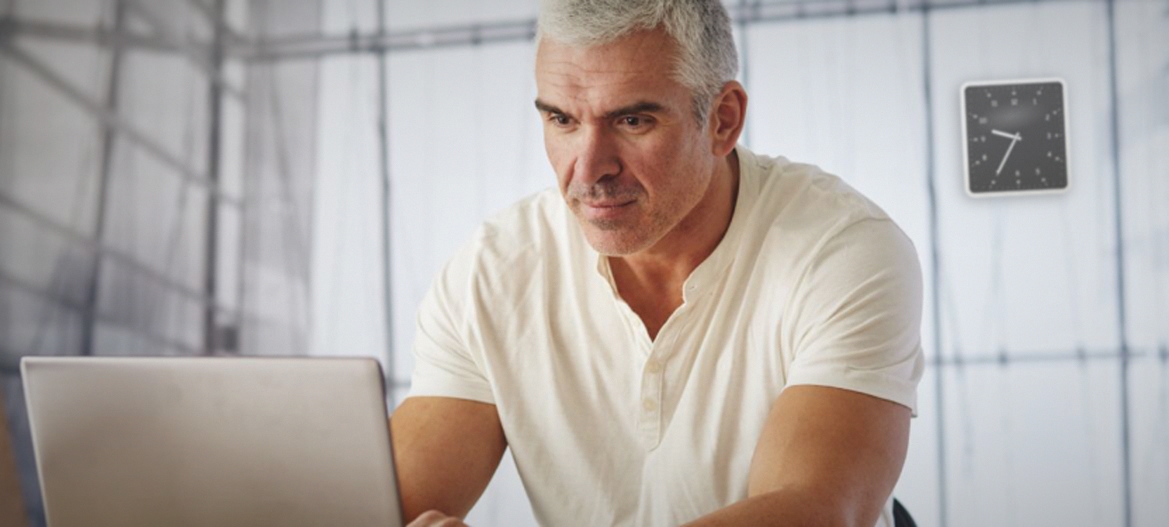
9:35
